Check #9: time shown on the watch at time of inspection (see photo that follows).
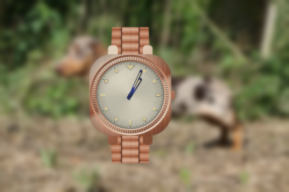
1:04
